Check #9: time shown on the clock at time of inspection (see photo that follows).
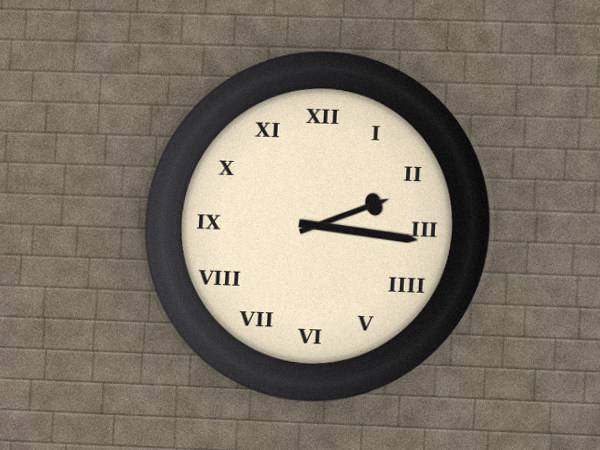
2:16
